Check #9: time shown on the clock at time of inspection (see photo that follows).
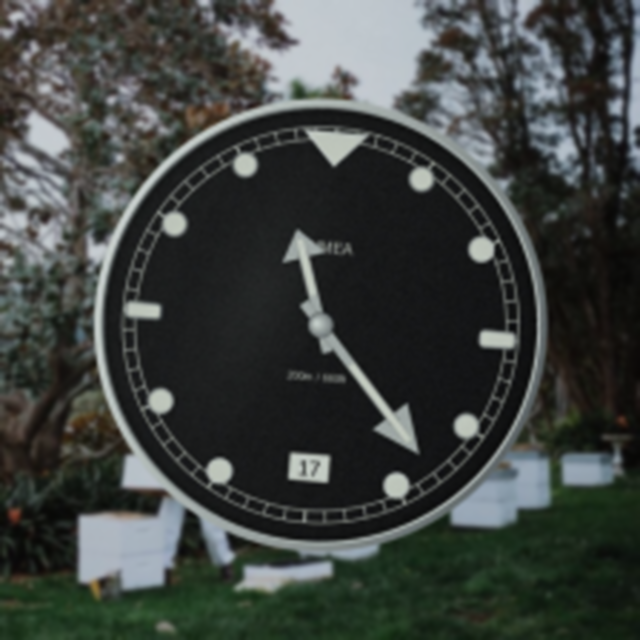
11:23
